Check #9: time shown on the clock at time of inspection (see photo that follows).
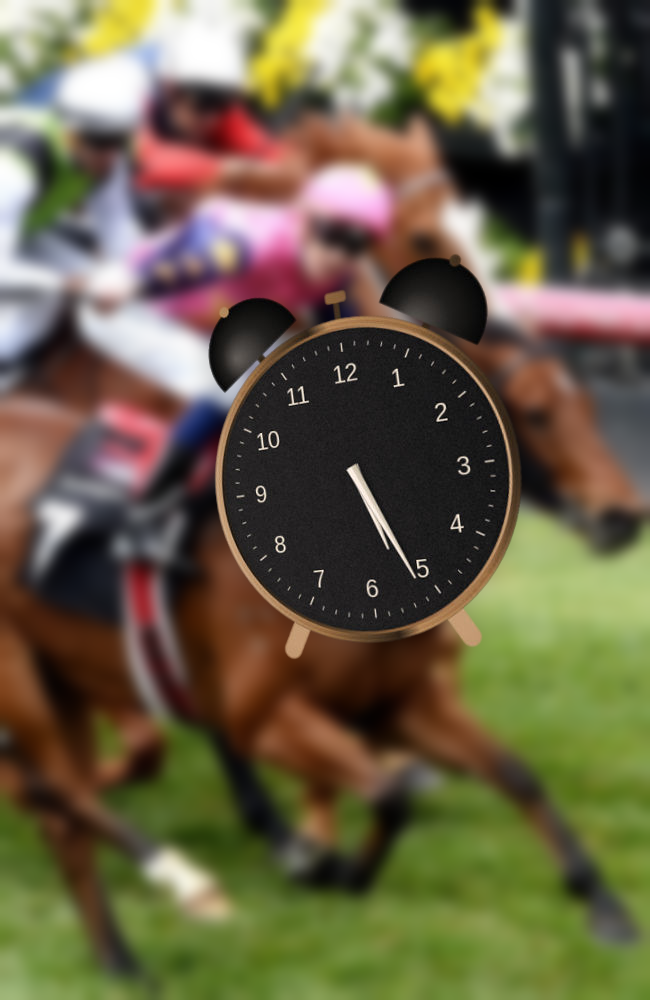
5:26
